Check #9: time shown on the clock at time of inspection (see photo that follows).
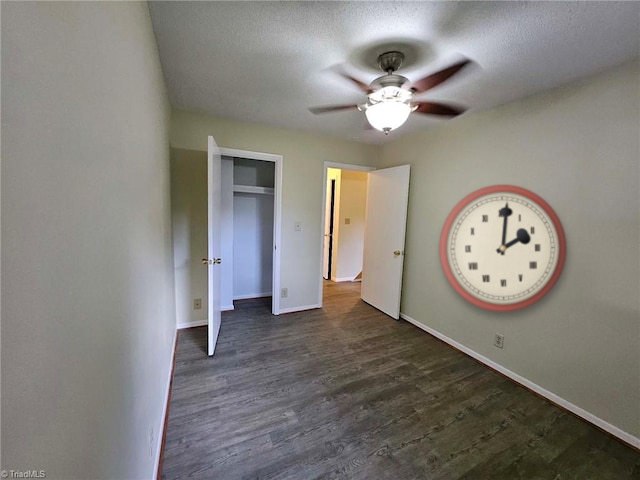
2:01
